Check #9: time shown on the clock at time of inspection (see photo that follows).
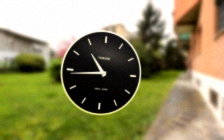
10:44
